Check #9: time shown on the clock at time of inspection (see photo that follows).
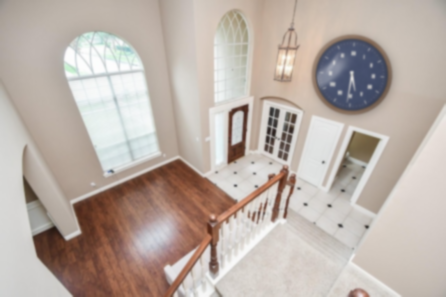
5:31
